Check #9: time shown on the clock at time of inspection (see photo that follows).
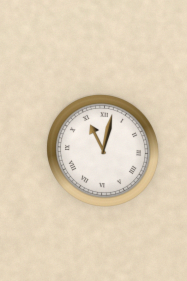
11:02
